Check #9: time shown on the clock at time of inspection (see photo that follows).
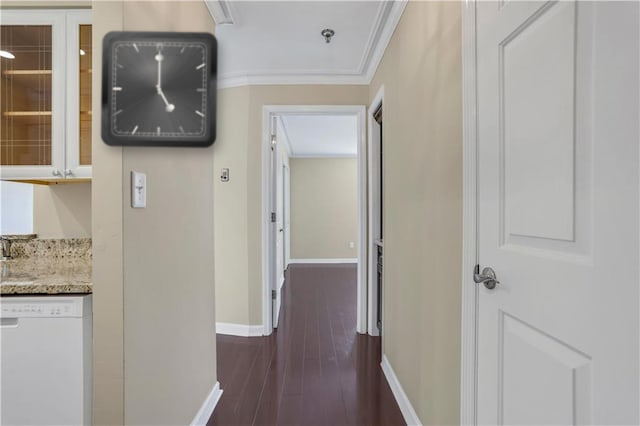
5:00
